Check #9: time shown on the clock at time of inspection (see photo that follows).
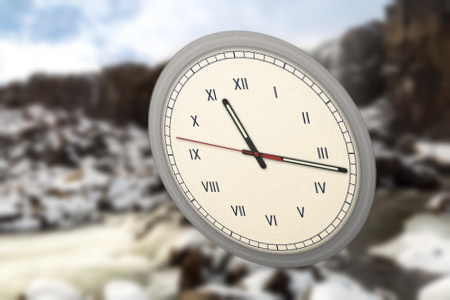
11:16:47
